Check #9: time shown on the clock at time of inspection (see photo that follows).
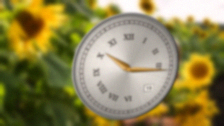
10:16
